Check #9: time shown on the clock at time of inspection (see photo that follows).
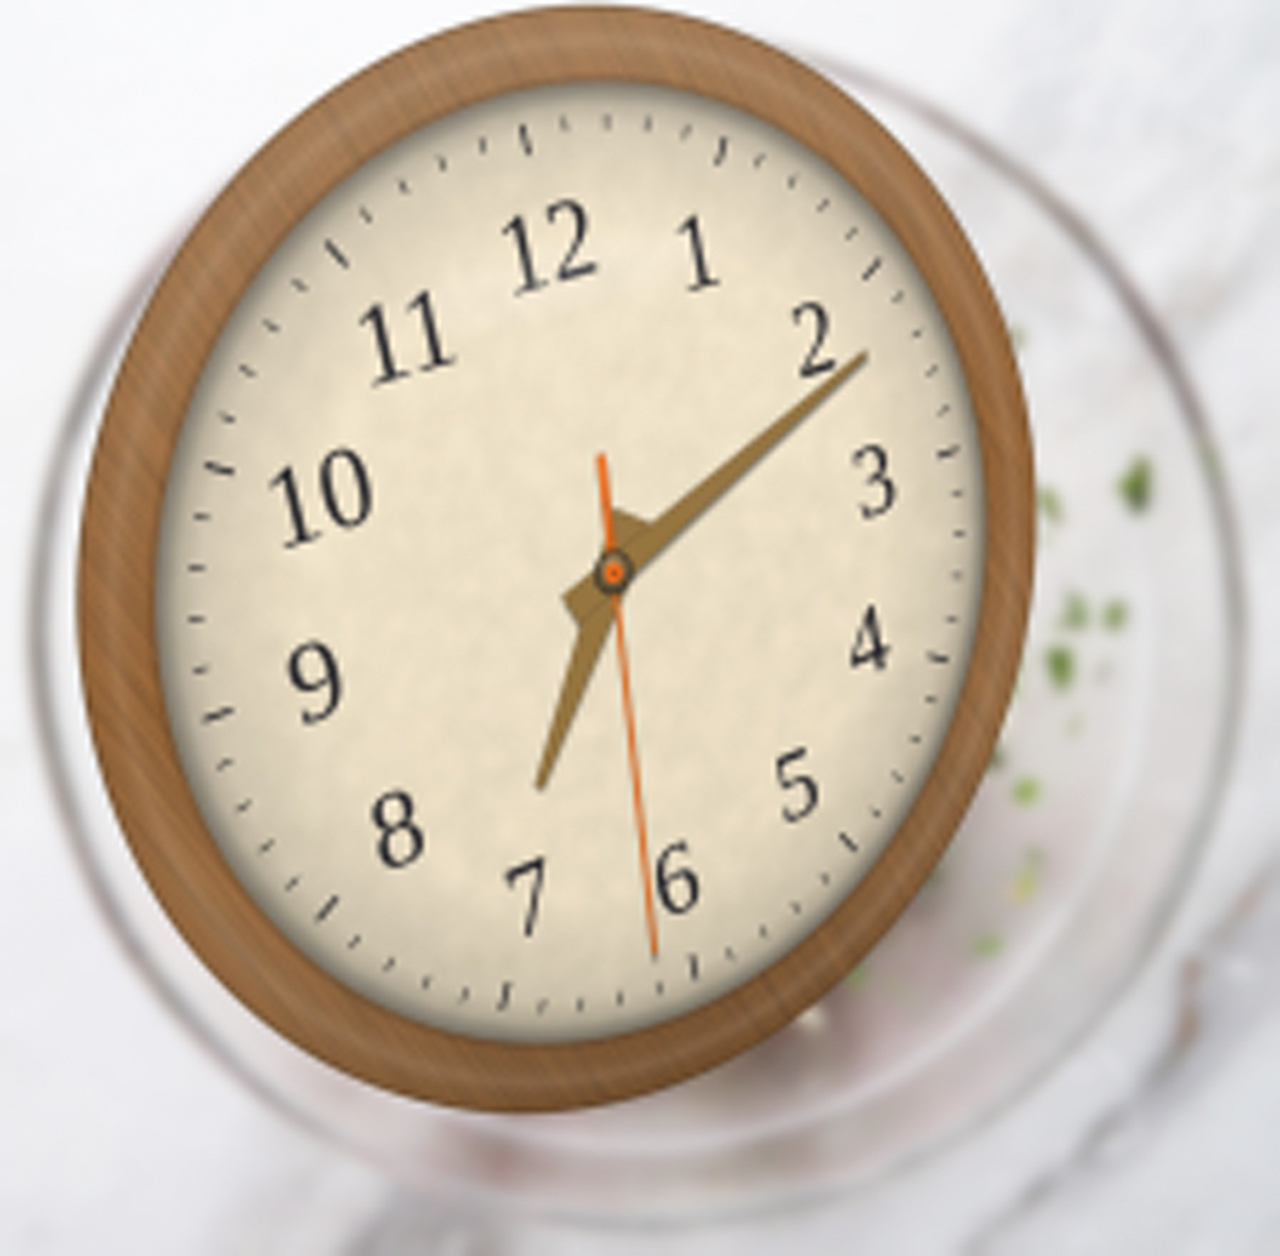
7:11:31
